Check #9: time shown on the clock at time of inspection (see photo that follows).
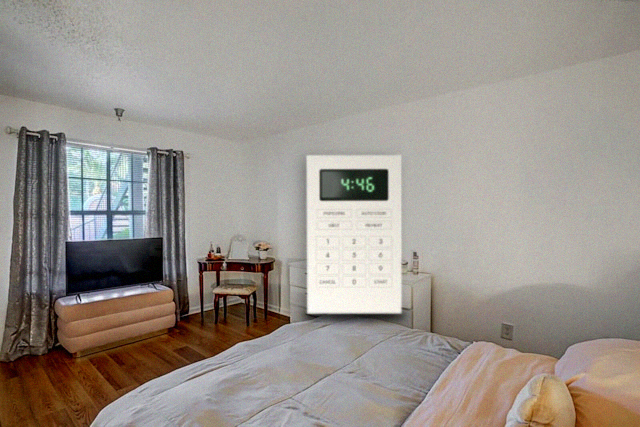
4:46
